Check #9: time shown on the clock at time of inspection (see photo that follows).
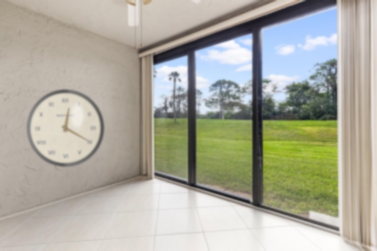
12:20
